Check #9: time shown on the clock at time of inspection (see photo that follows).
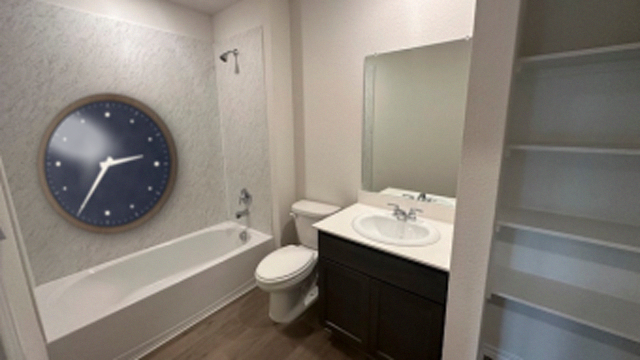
2:35
